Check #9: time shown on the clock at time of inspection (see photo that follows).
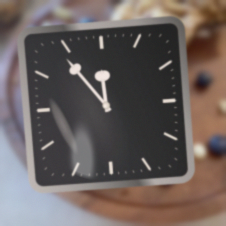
11:54
